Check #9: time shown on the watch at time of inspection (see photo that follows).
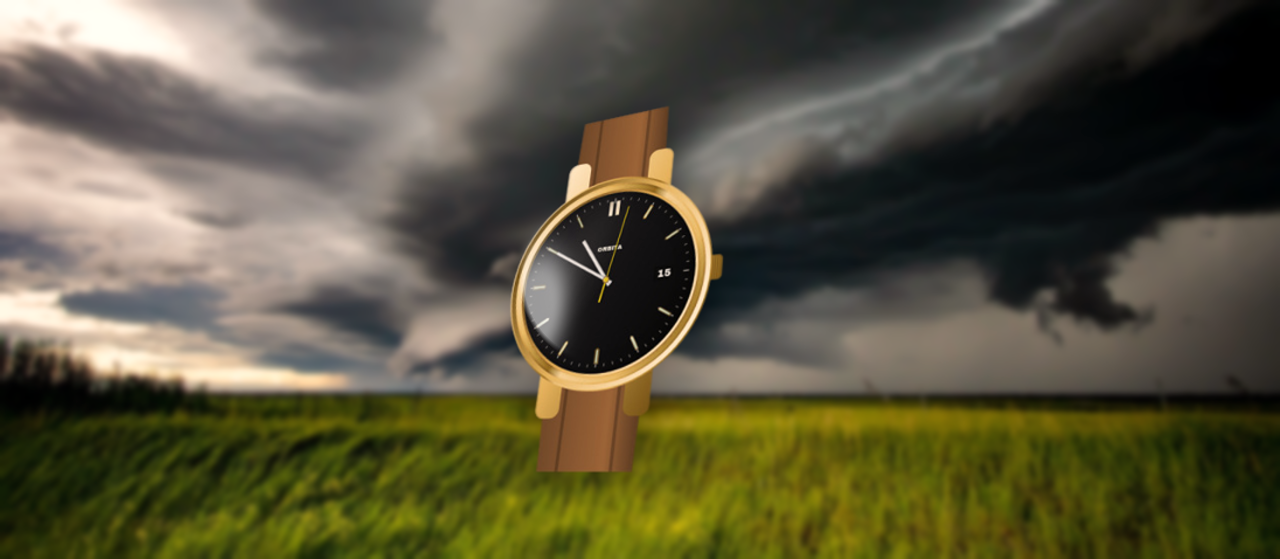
10:50:02
